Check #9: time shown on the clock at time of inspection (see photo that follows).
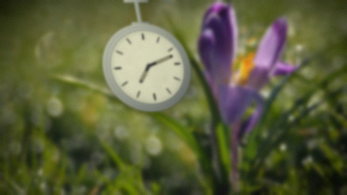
7:12
